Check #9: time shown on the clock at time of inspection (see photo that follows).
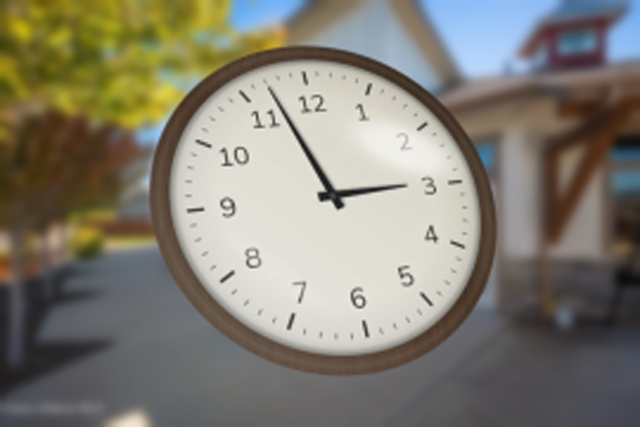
2:57
